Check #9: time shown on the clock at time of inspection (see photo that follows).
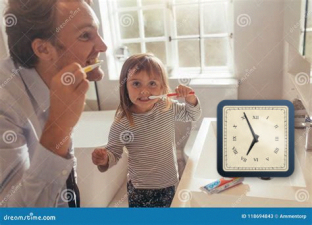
6:56
